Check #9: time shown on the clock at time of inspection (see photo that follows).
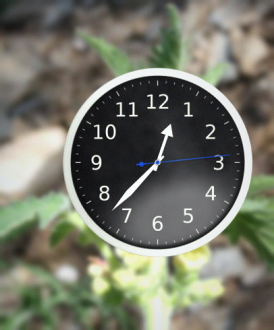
12:37:14
